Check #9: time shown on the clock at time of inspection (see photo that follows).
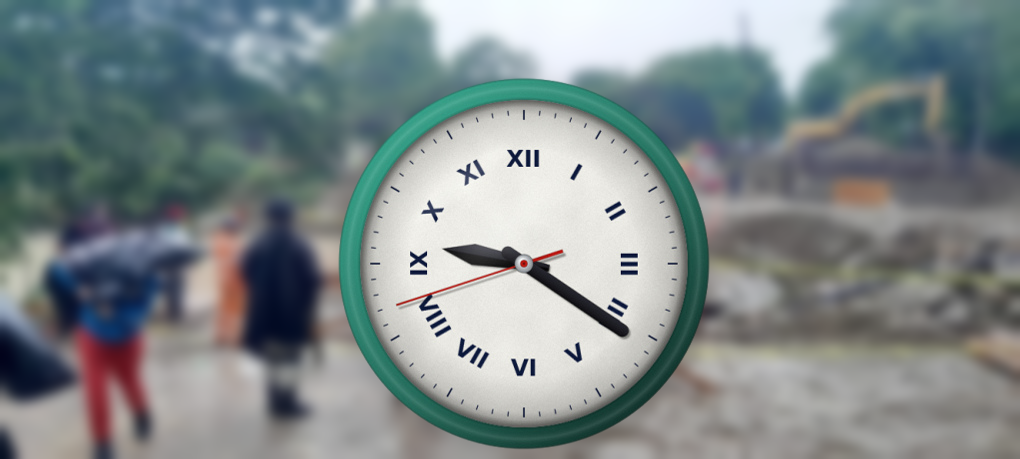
9:20:42
